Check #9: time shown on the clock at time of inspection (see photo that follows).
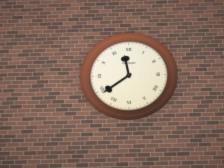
11:39
